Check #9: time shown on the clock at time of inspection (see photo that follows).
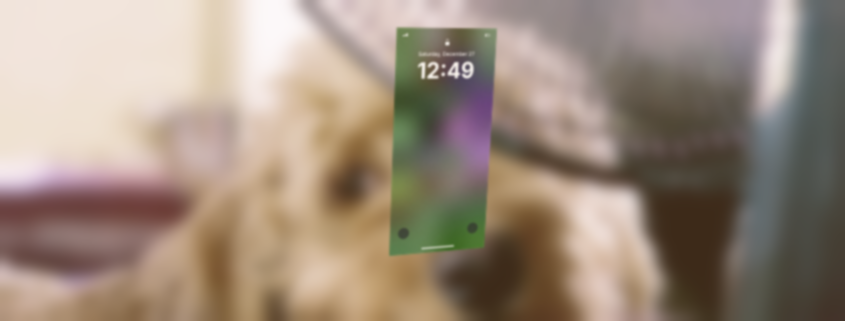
12:49
